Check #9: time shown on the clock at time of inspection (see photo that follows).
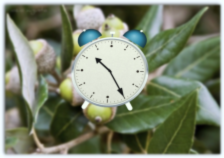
10:25
